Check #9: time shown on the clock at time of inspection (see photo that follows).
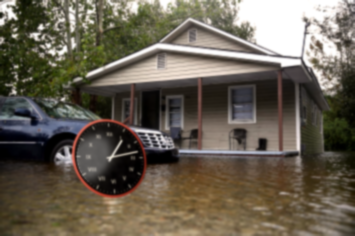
1:13
